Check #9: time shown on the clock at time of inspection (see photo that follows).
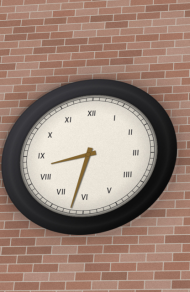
8:32
